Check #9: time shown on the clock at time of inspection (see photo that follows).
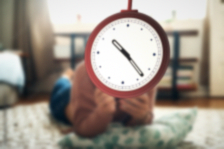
10:23
